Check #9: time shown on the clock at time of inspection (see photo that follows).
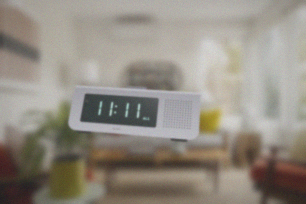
11:11
